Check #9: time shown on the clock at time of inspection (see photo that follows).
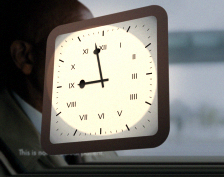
8:58
